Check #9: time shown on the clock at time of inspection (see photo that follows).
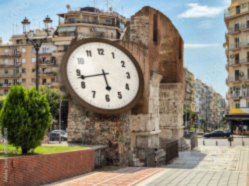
5:43
